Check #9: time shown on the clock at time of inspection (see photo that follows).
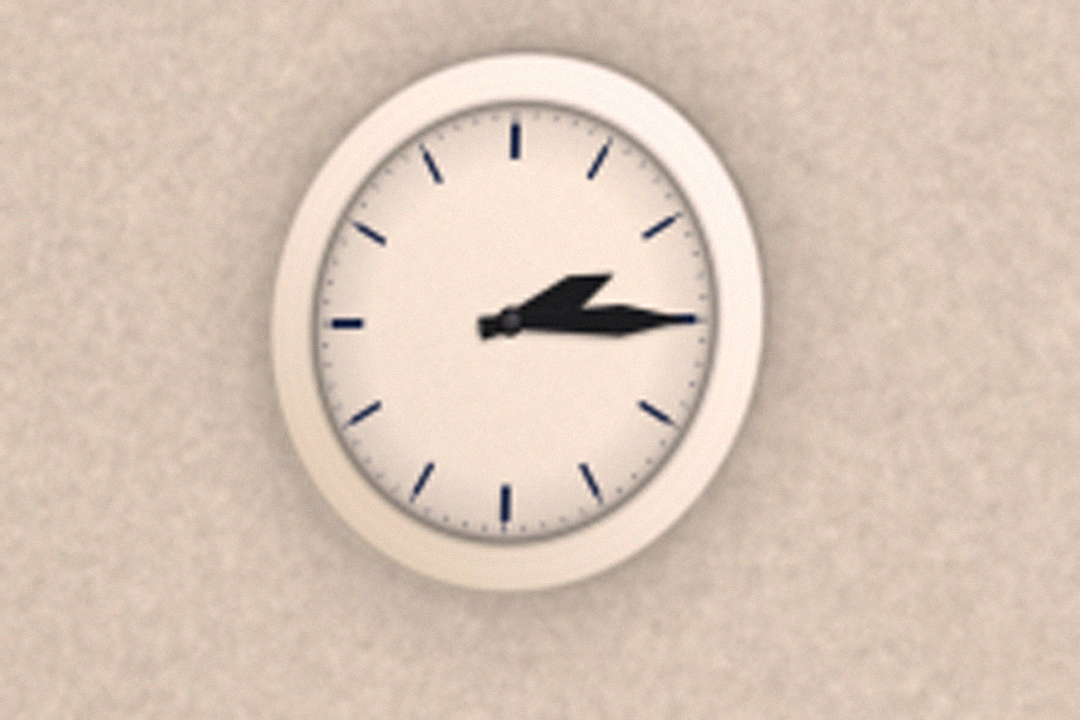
2:15
